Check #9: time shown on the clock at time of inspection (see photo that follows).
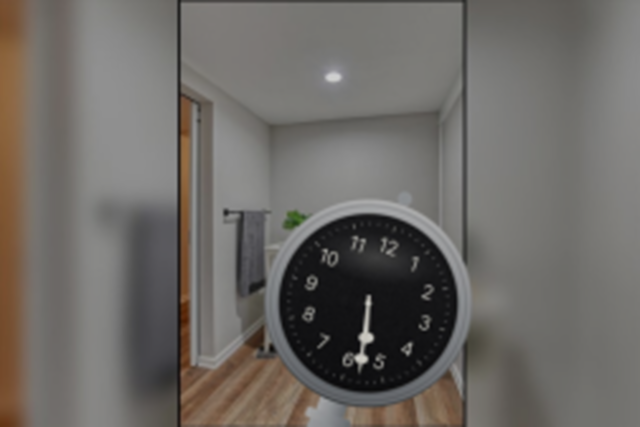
5:28
